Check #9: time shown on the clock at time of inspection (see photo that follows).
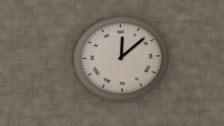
12:08
